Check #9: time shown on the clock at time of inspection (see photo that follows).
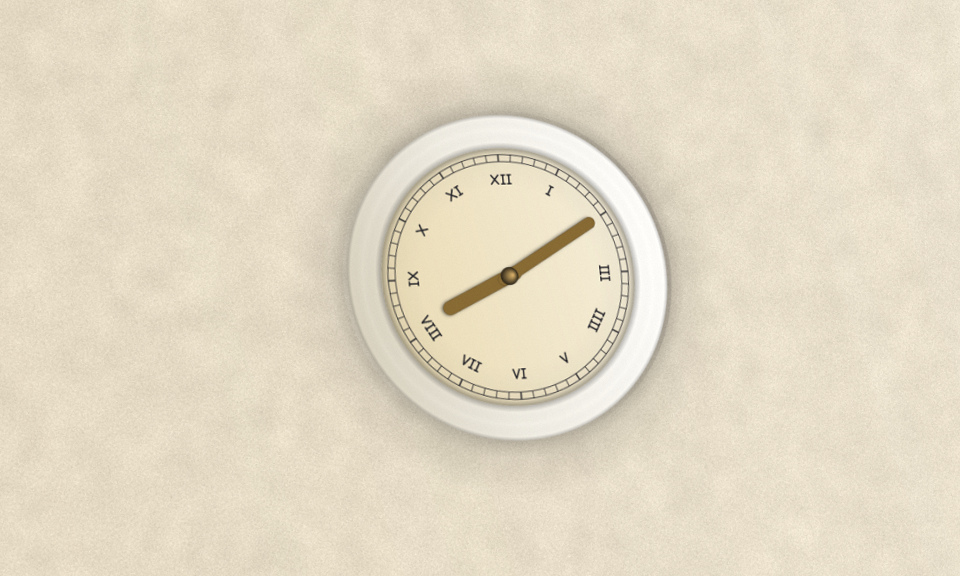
8:10
